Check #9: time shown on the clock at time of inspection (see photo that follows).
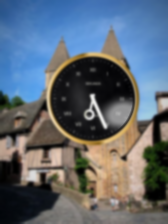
6:26
